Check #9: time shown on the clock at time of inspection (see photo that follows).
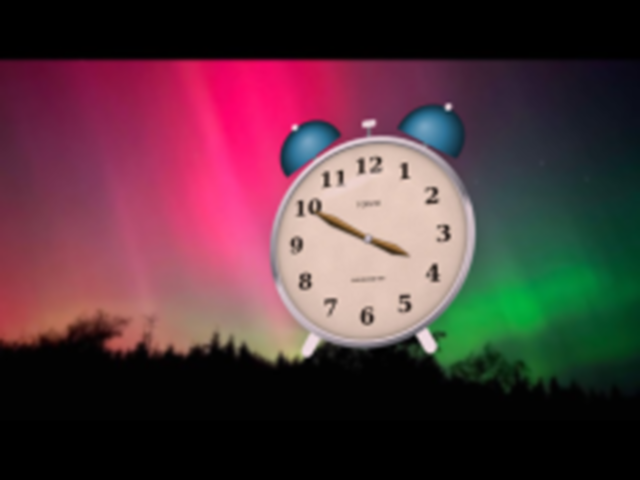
3:50
